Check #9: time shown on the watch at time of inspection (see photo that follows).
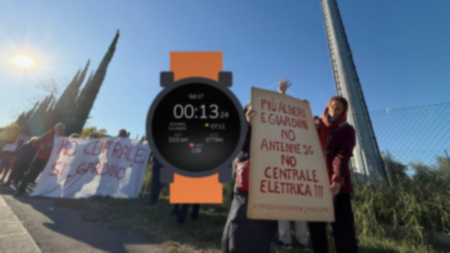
0:13
